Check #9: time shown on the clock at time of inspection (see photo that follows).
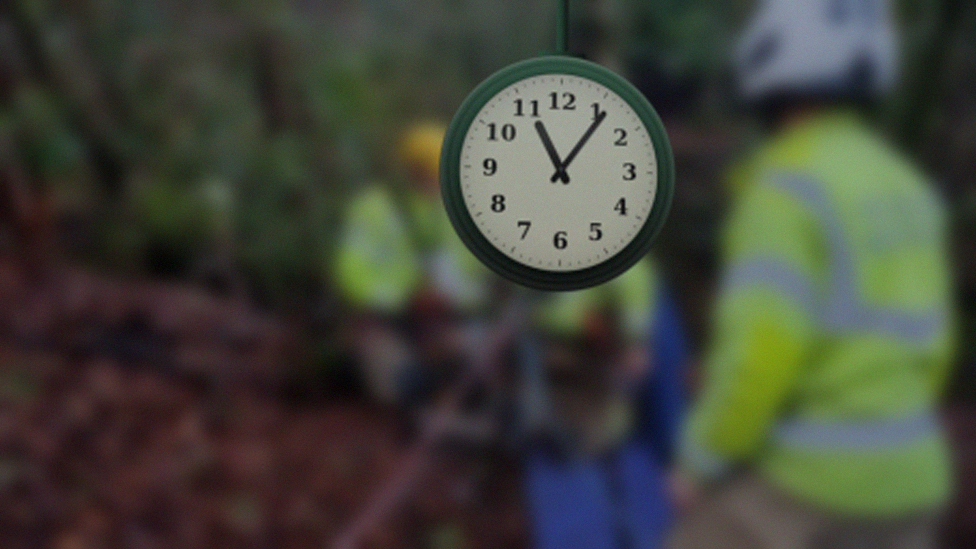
11:06
